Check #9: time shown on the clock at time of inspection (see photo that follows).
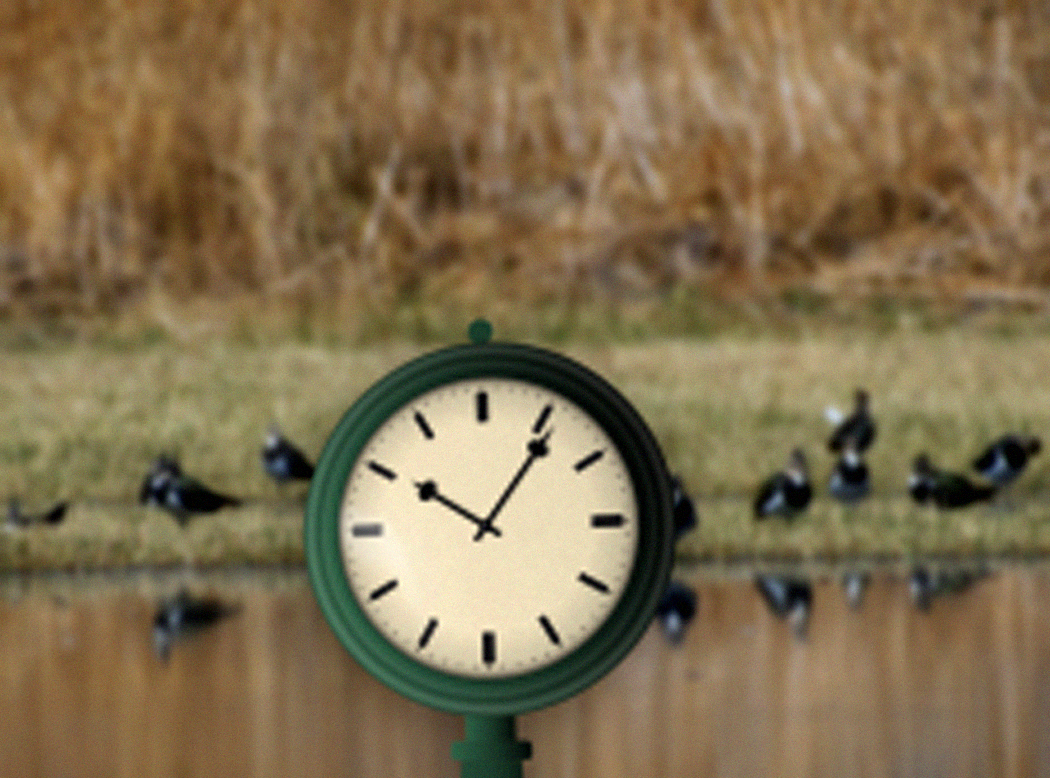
10:06
